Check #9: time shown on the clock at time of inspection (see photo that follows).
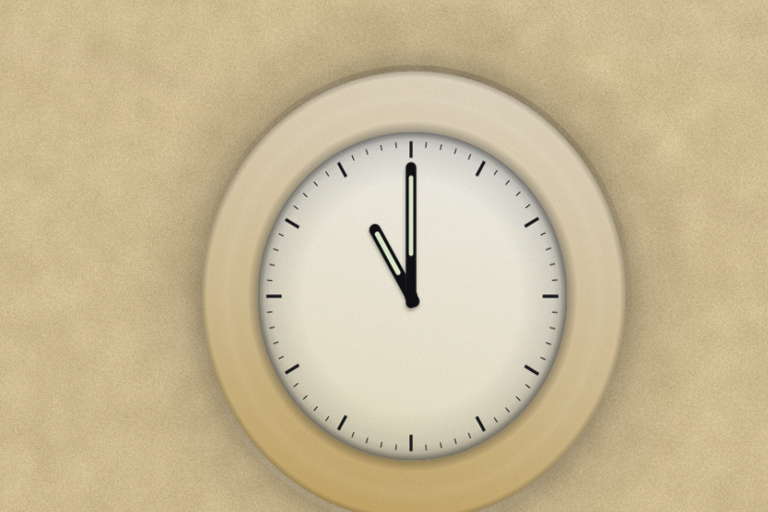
11:00
